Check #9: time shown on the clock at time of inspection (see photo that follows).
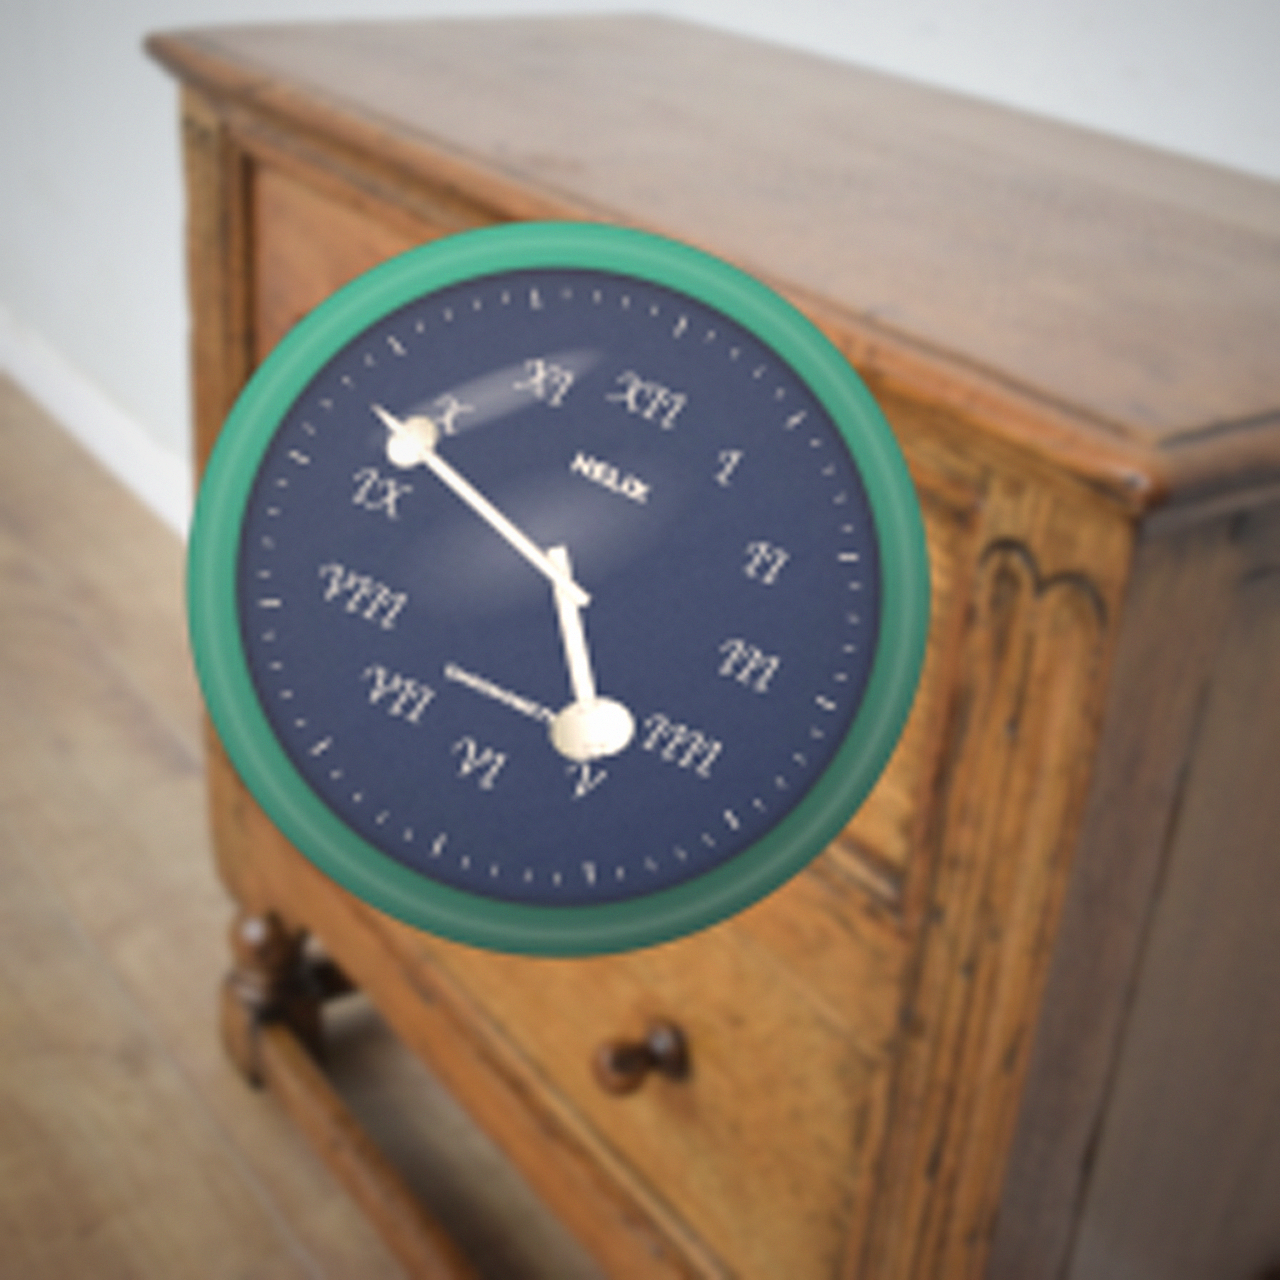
4:48
